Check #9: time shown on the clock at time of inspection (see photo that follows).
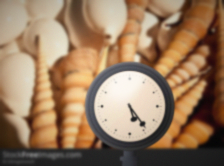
5:24
